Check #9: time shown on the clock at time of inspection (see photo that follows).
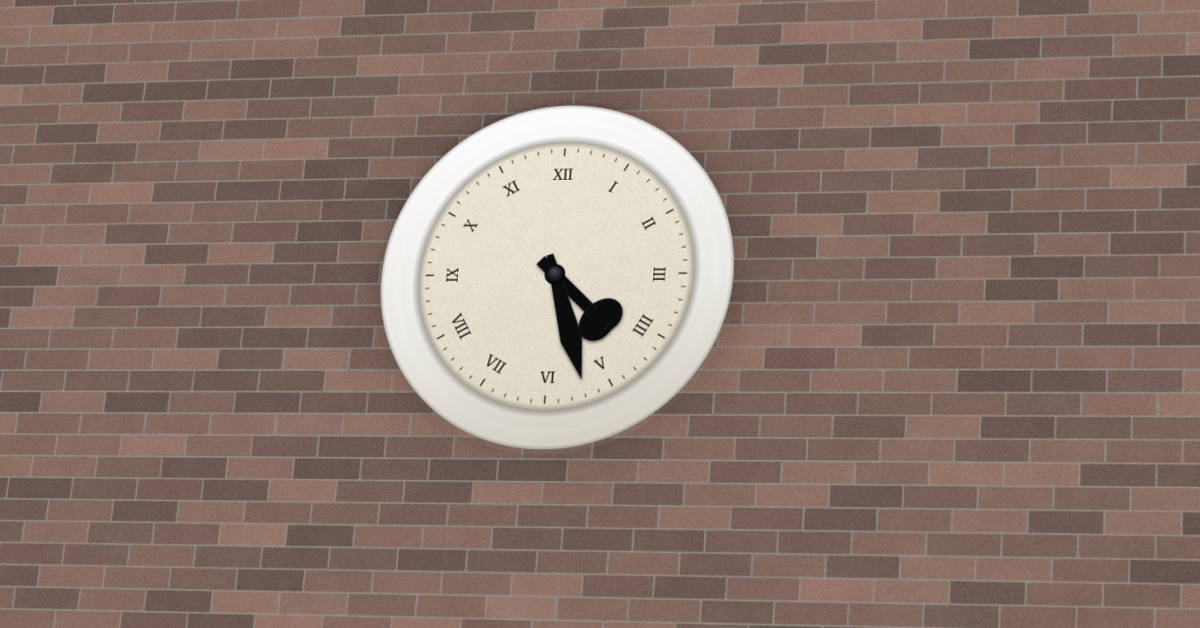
4:27
